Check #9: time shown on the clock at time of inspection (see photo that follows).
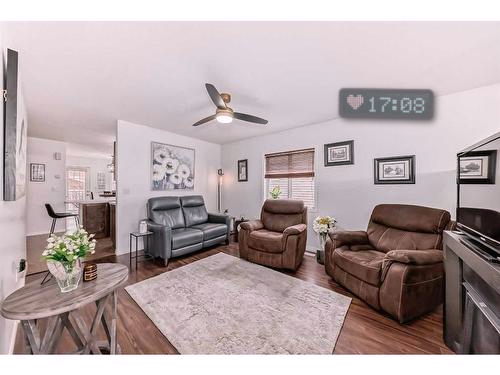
17:08
